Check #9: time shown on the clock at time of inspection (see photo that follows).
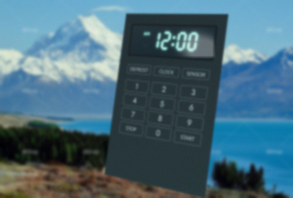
12:00
